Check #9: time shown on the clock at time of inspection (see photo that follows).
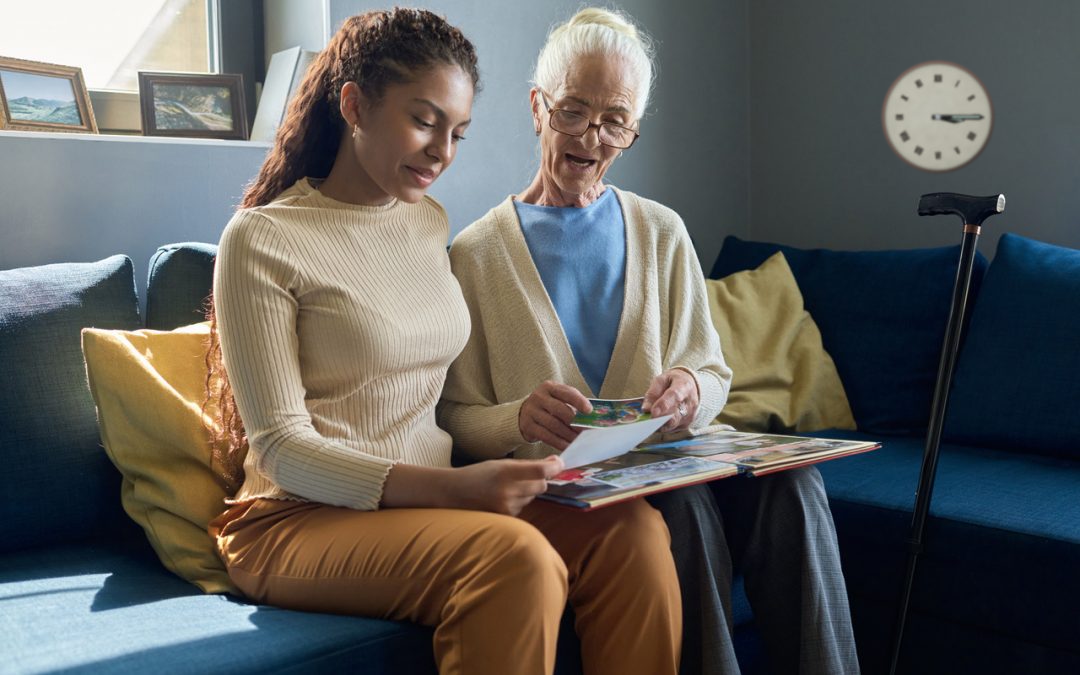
3:15
